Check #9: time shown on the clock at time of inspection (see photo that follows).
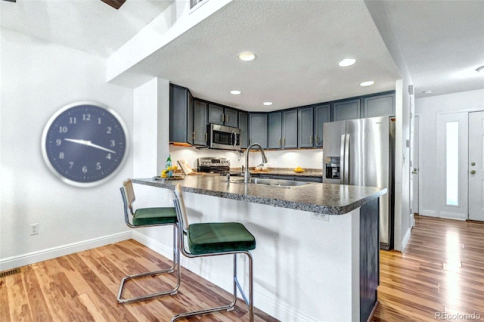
9:18
